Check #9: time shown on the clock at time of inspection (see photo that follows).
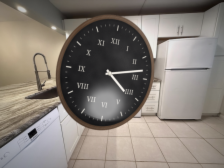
4:13
